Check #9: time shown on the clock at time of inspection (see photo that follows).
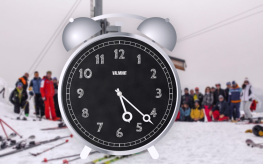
5:22
